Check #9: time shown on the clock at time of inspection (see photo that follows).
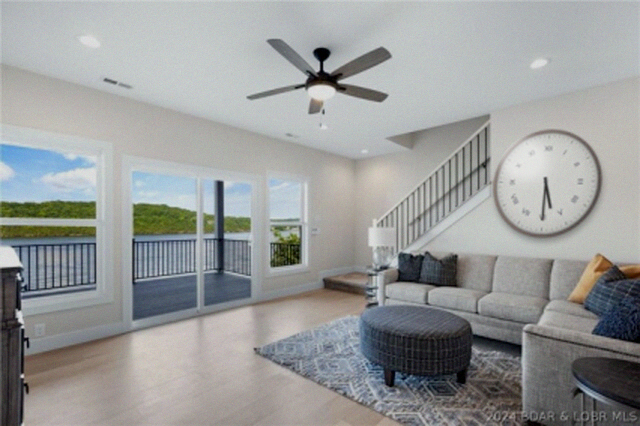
5:30
